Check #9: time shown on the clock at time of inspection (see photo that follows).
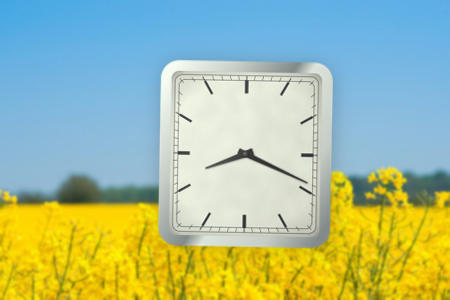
8:19
